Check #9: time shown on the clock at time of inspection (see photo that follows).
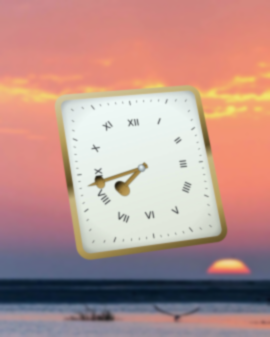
7:43
